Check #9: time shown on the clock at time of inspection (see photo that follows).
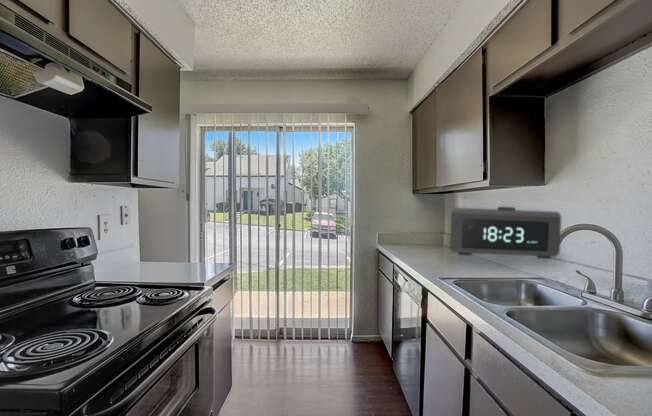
18:23
